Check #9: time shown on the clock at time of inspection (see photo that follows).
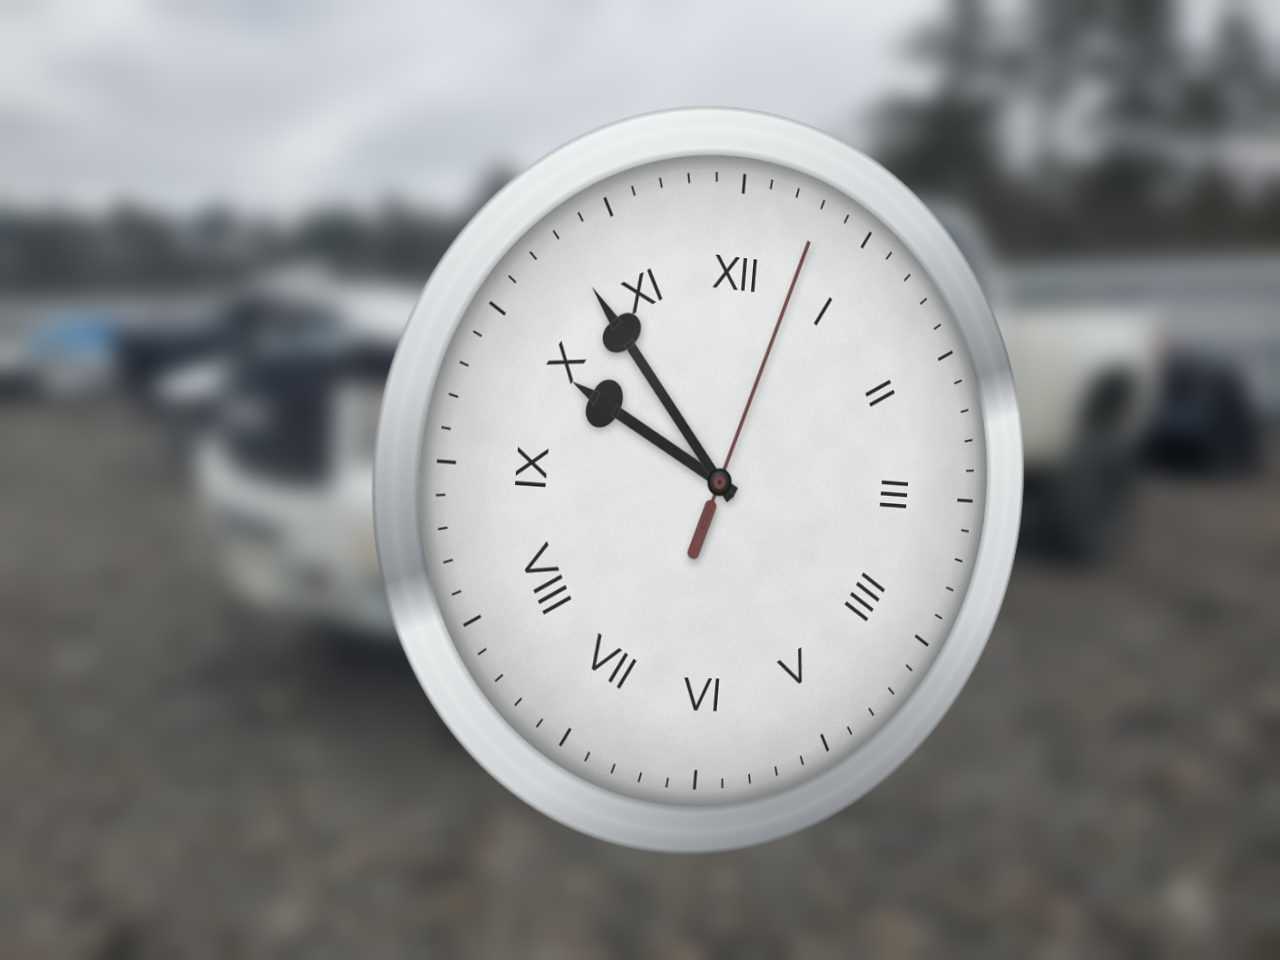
9:53:03
